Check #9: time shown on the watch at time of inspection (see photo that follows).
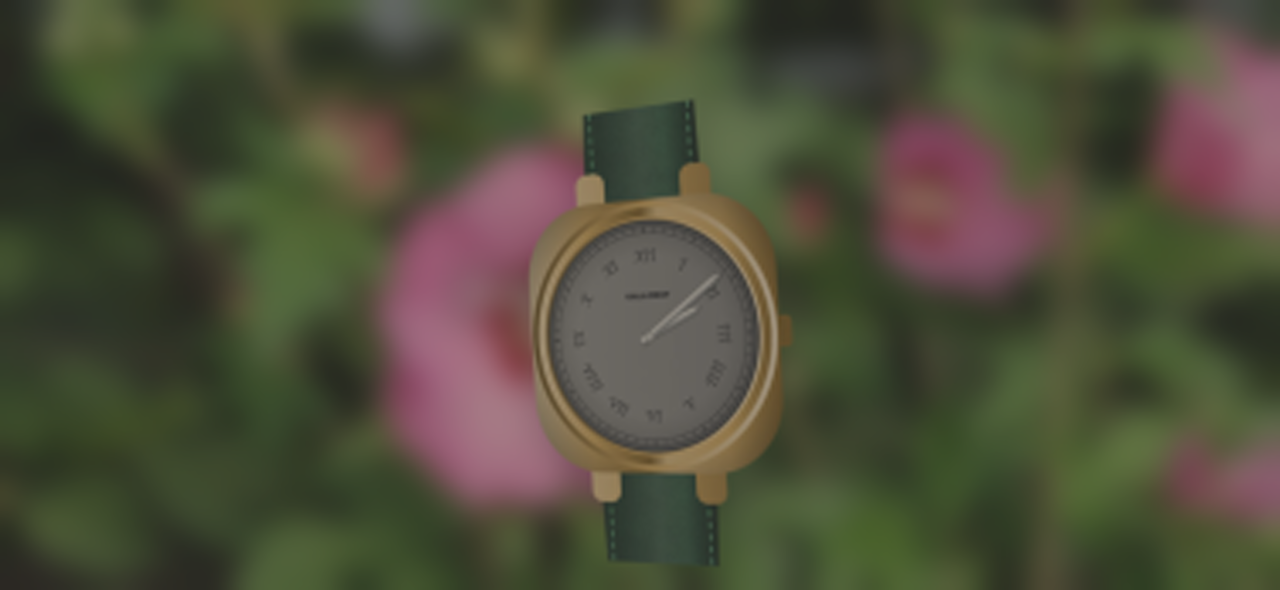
2:09
